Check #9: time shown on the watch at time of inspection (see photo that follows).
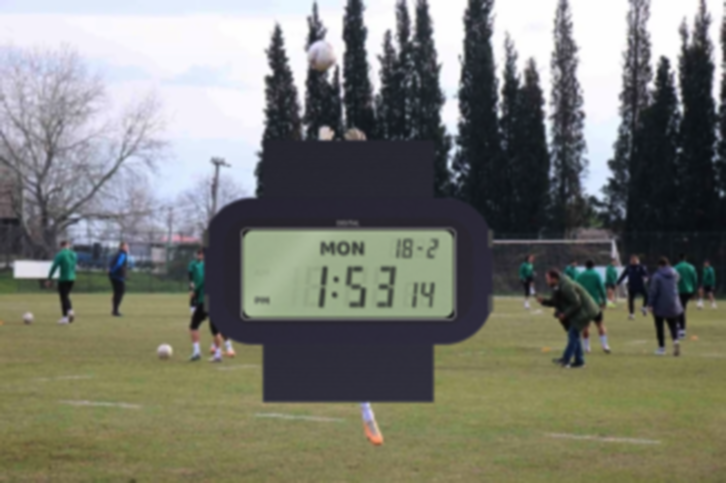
1:53:14
